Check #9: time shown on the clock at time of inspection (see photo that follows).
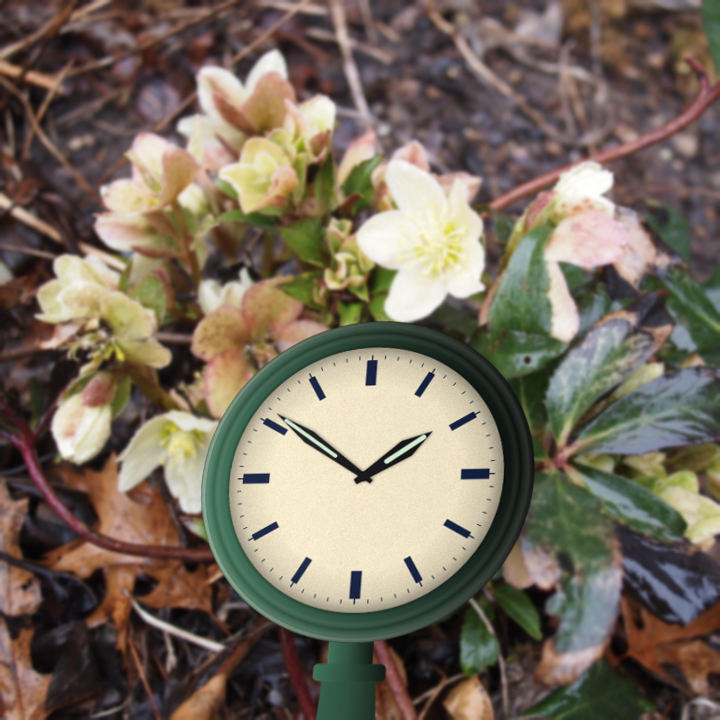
1:51
